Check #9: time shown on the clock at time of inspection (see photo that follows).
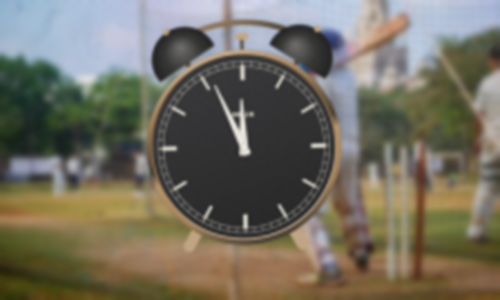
11:56
